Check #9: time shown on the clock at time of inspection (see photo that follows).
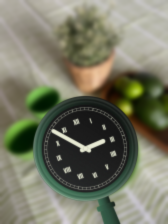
2:53
